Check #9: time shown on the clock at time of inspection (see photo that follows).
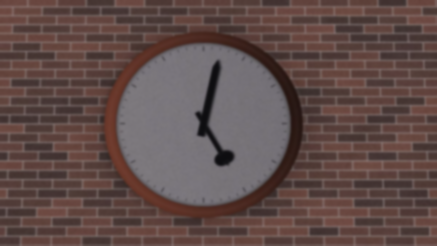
5:02
